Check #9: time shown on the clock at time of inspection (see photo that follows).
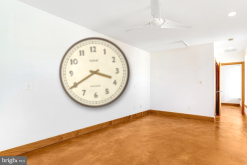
3:40
